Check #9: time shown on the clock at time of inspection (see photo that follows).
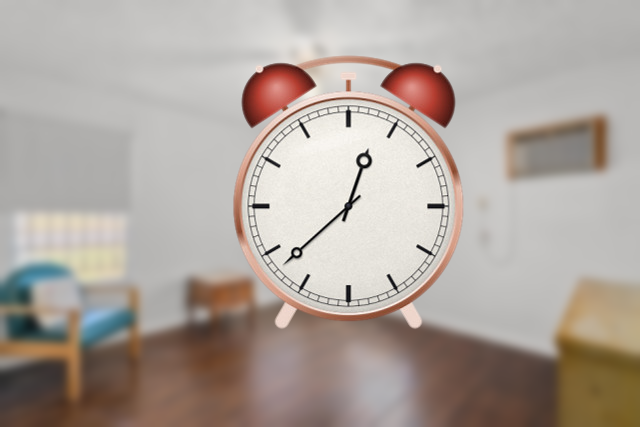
12:38
